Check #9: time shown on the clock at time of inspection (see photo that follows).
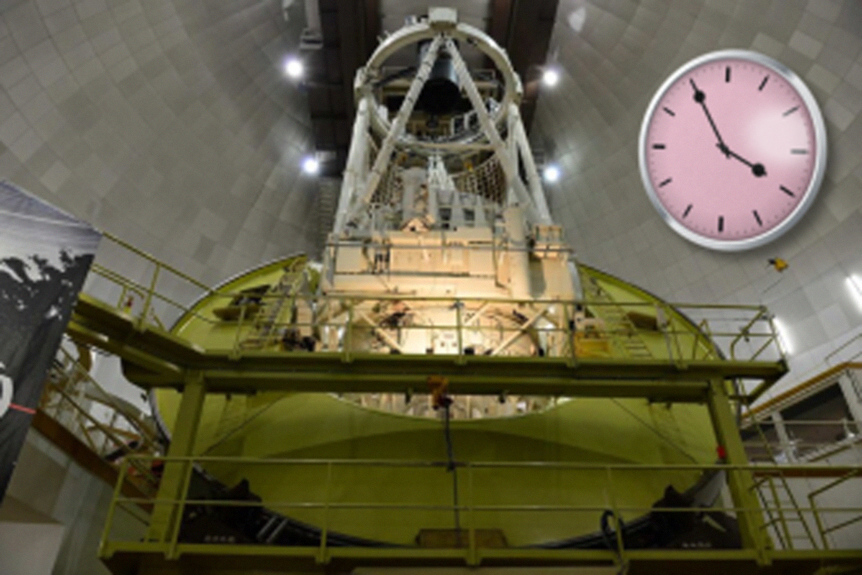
3:55
